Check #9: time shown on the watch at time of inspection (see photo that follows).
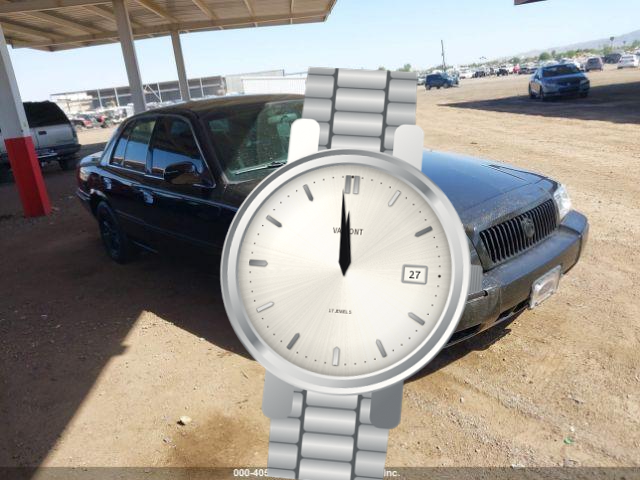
11:59
